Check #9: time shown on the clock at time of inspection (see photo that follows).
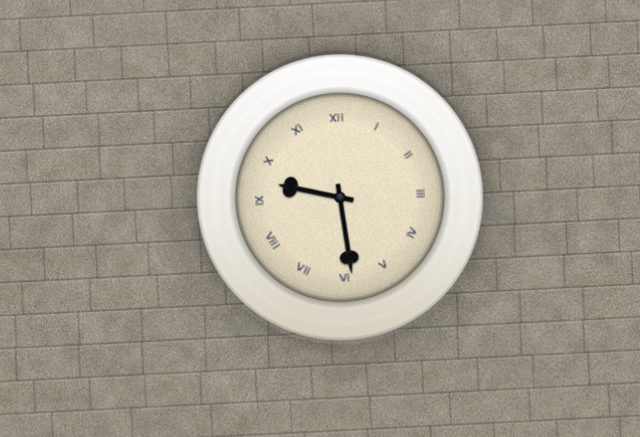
9:29
